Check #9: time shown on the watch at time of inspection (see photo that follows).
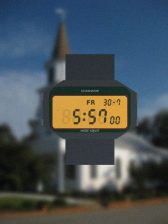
5:57:00
